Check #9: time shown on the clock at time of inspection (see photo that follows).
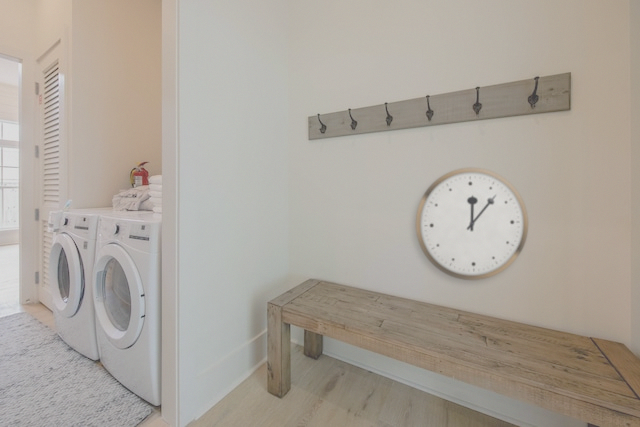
12:07
